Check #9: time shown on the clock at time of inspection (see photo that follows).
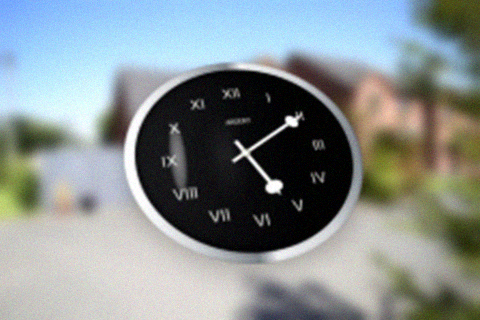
5:10
